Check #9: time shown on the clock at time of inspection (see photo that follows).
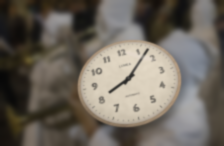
8:07
